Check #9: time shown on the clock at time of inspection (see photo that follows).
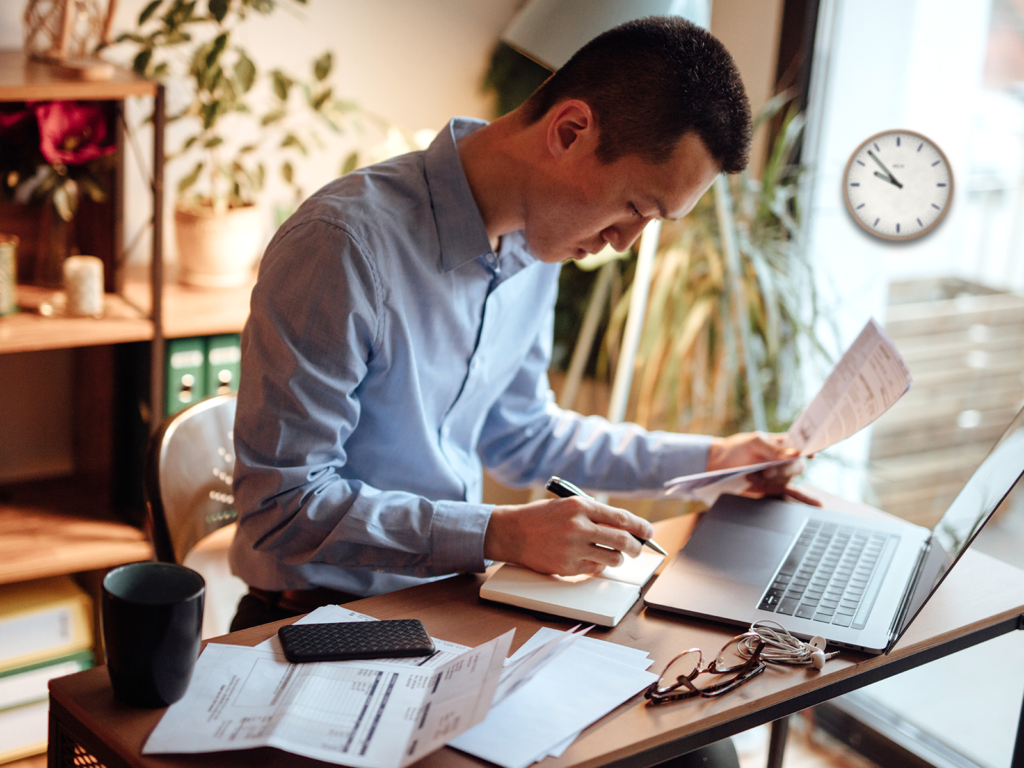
9:53
